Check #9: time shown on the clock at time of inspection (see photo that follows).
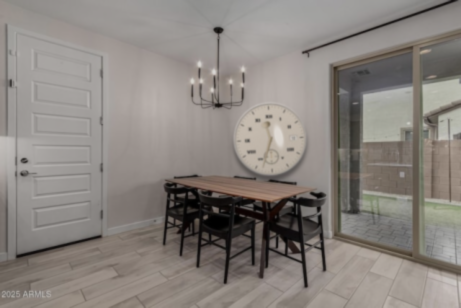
11:33
